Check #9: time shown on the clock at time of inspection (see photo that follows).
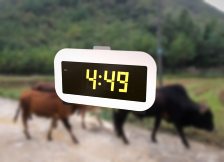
4:49
